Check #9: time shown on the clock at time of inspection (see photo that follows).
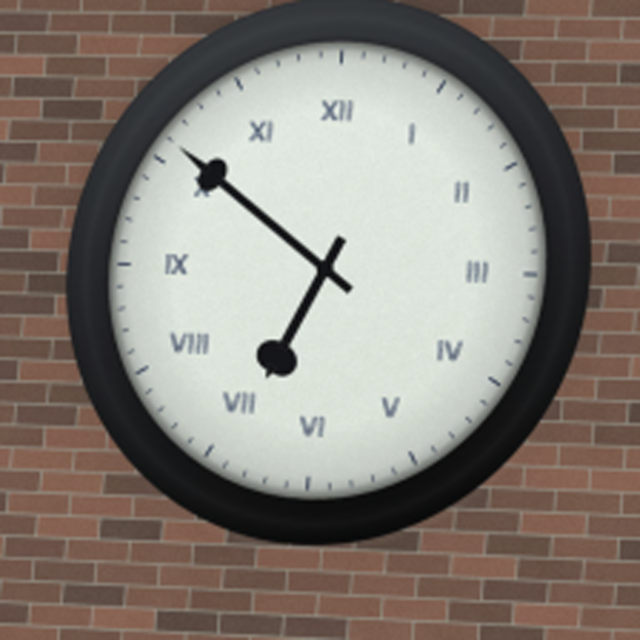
6:51
